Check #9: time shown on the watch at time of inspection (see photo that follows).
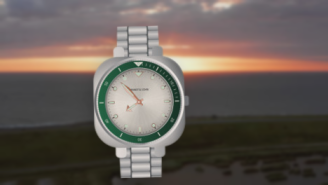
7:53
